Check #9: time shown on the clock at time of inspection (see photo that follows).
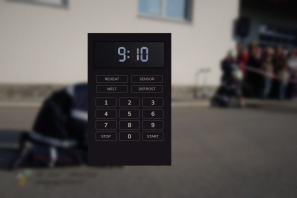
9:10
